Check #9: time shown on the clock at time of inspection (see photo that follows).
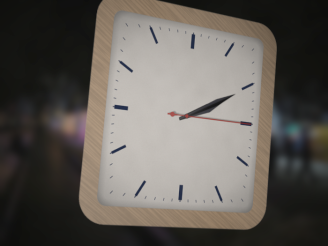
2:10:15
